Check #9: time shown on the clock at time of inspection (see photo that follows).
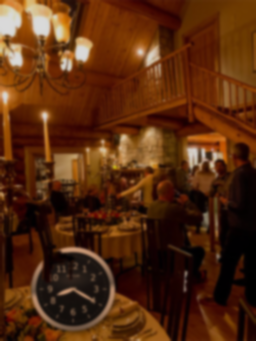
8:20
